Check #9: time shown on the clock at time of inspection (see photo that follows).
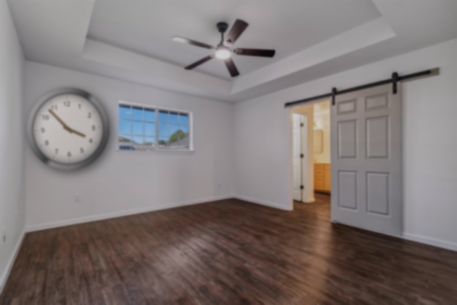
3:53
